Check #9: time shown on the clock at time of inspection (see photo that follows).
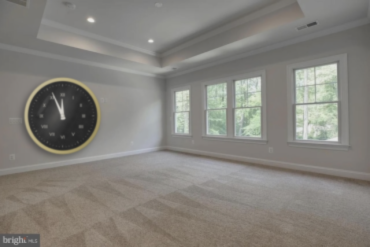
11:56
